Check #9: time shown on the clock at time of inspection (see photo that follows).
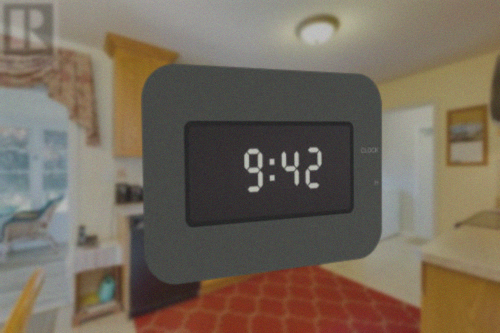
9:42
